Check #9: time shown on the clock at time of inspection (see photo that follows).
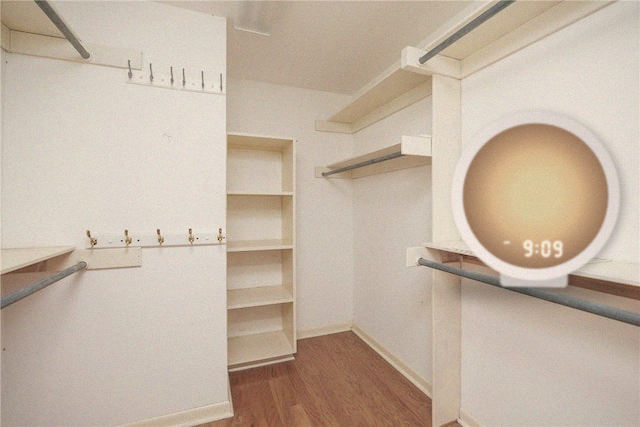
9:09
